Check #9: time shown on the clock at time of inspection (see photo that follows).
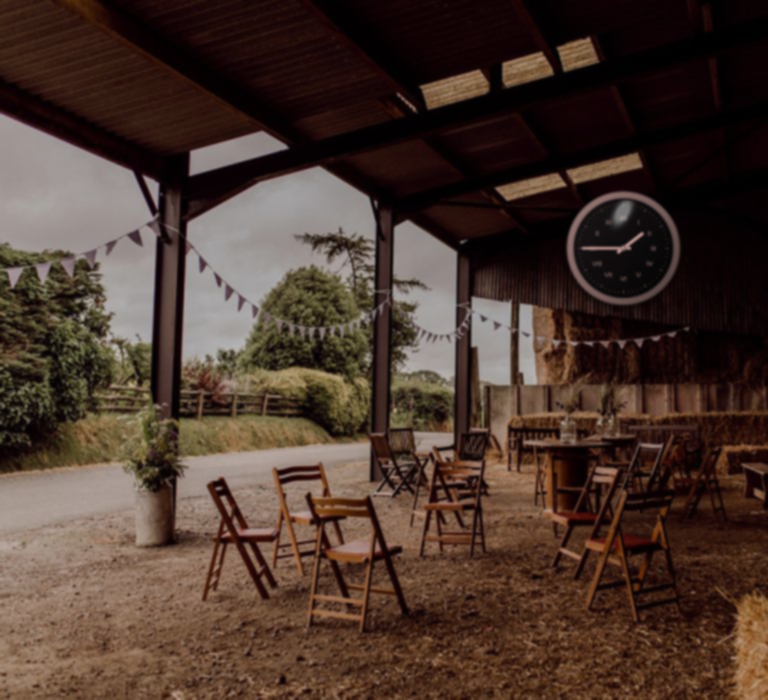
1:45
